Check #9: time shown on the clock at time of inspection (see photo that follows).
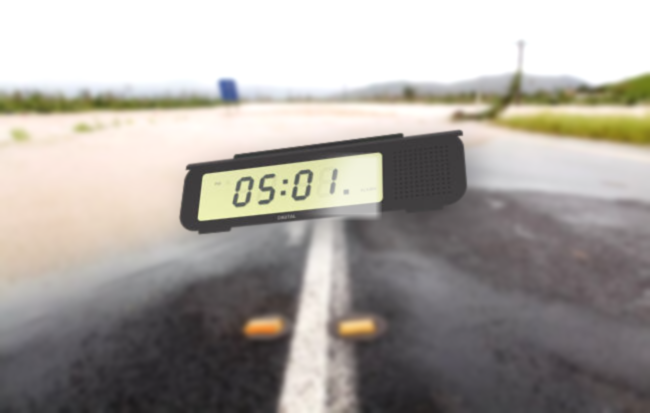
5:01
